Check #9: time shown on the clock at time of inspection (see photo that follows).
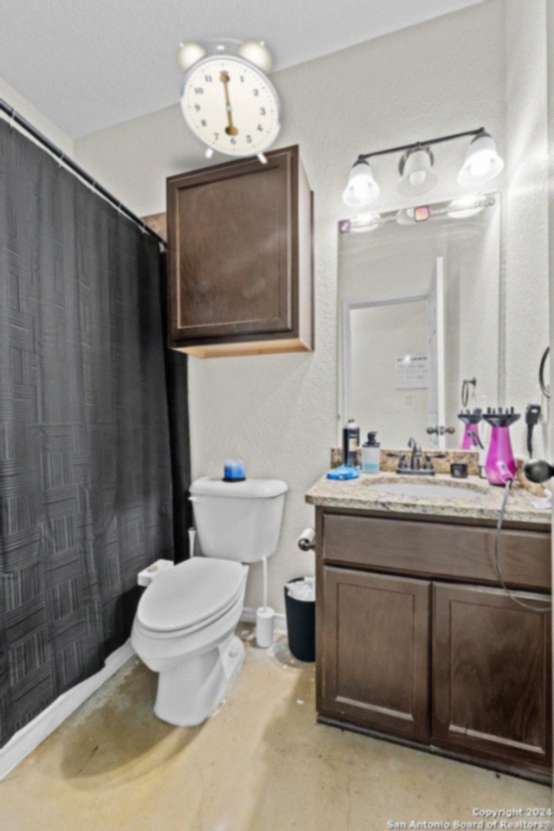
6:00
